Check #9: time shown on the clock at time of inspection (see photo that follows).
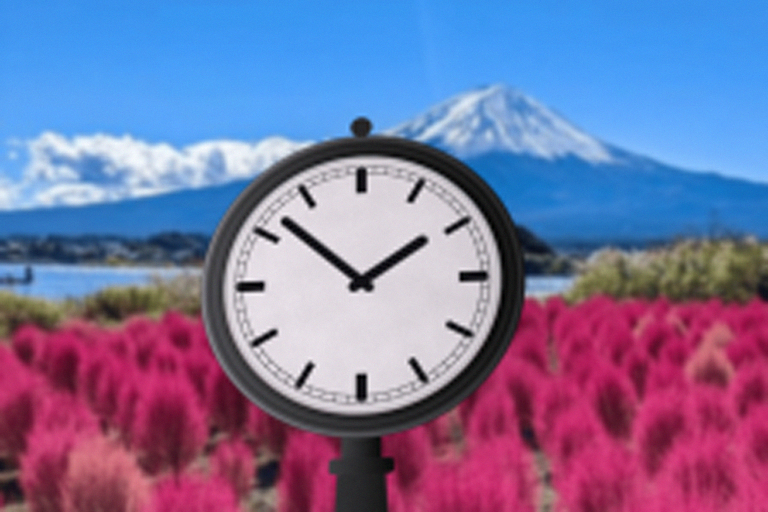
1:52
